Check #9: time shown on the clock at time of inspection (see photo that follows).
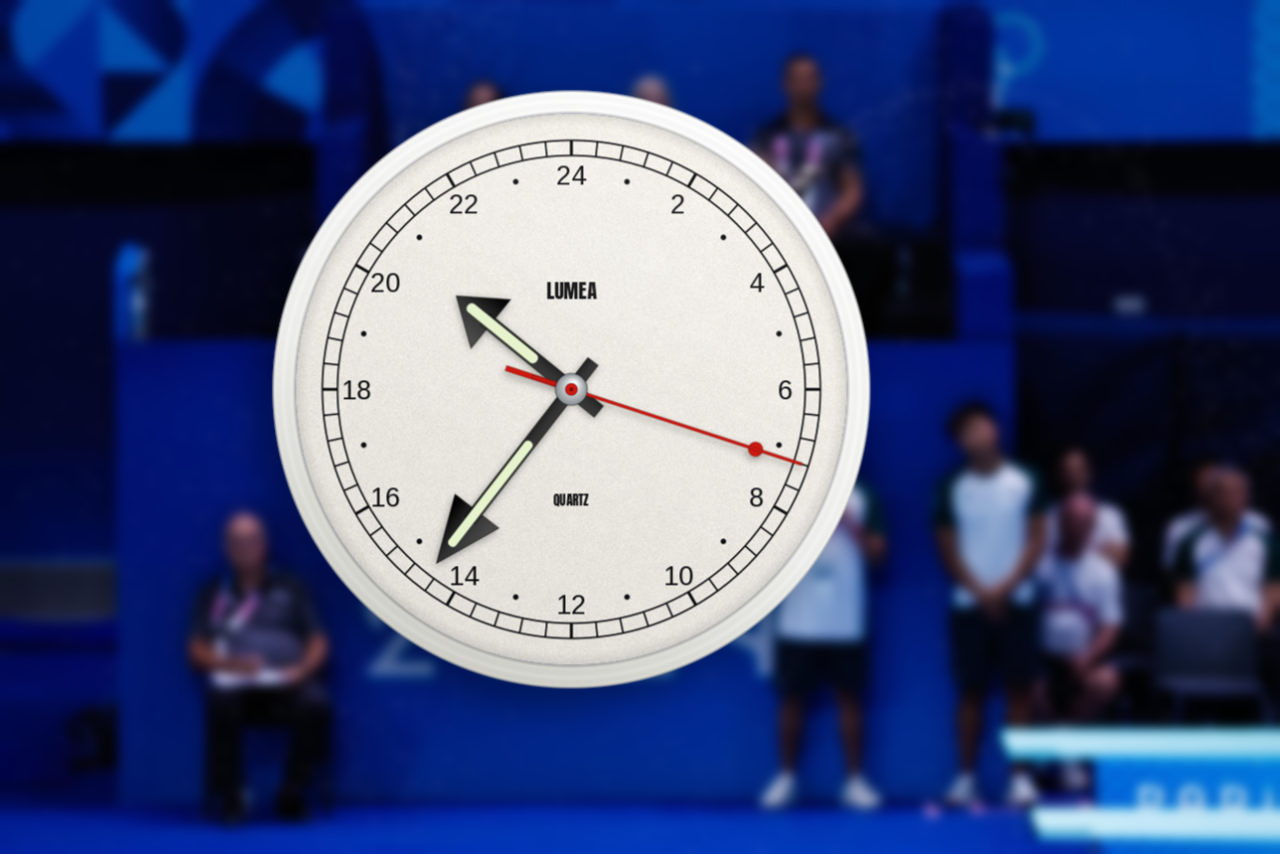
20:36:18
